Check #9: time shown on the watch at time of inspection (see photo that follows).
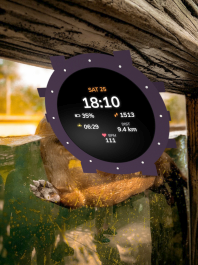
18:10
